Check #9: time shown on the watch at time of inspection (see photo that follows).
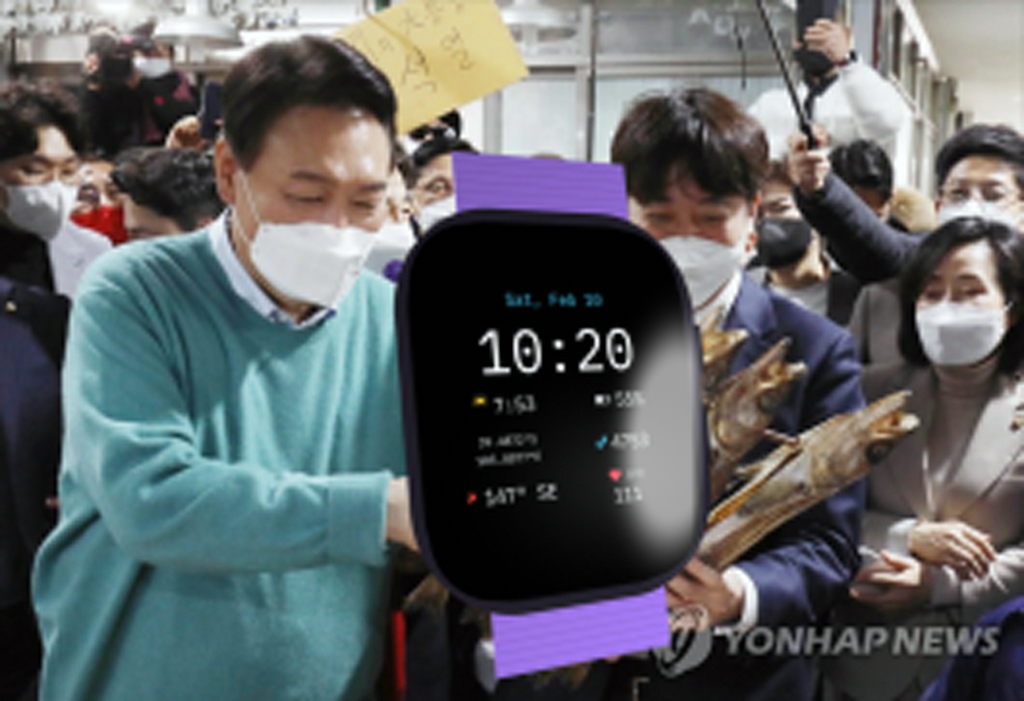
10:20
